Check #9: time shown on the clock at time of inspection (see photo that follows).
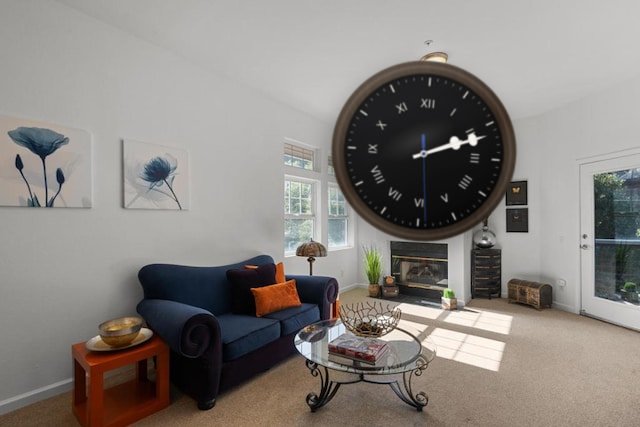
2:11:29
